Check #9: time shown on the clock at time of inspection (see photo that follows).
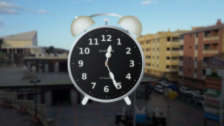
12:26
